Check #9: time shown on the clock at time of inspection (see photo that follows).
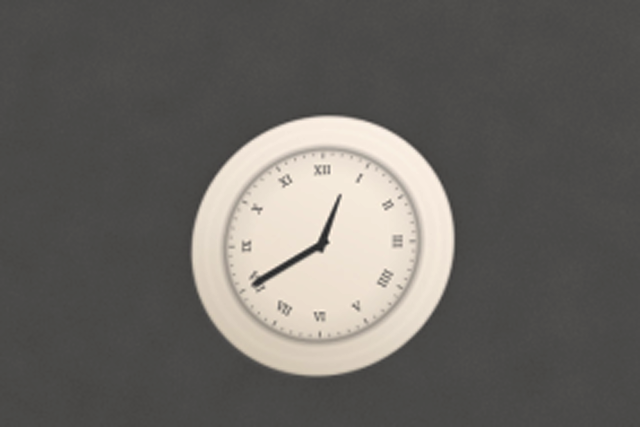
12:40
